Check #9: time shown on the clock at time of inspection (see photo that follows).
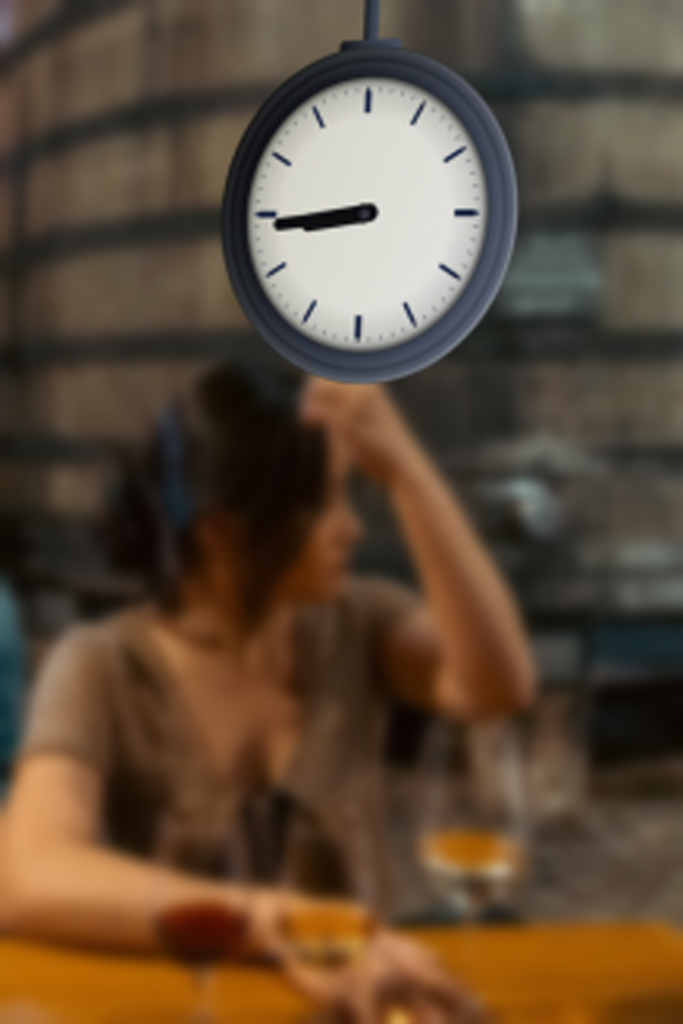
8:44
